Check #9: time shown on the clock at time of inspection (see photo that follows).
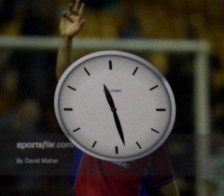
11:28
